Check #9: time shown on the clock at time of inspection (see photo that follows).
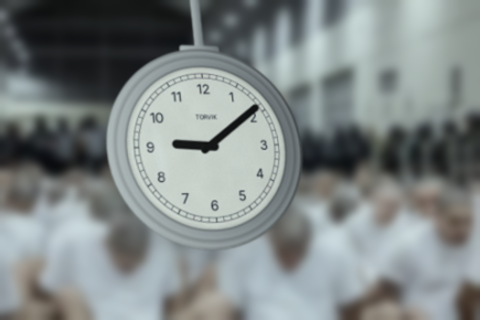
9:09
